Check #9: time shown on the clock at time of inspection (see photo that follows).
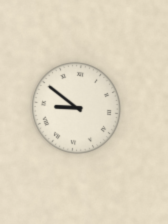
8:50
